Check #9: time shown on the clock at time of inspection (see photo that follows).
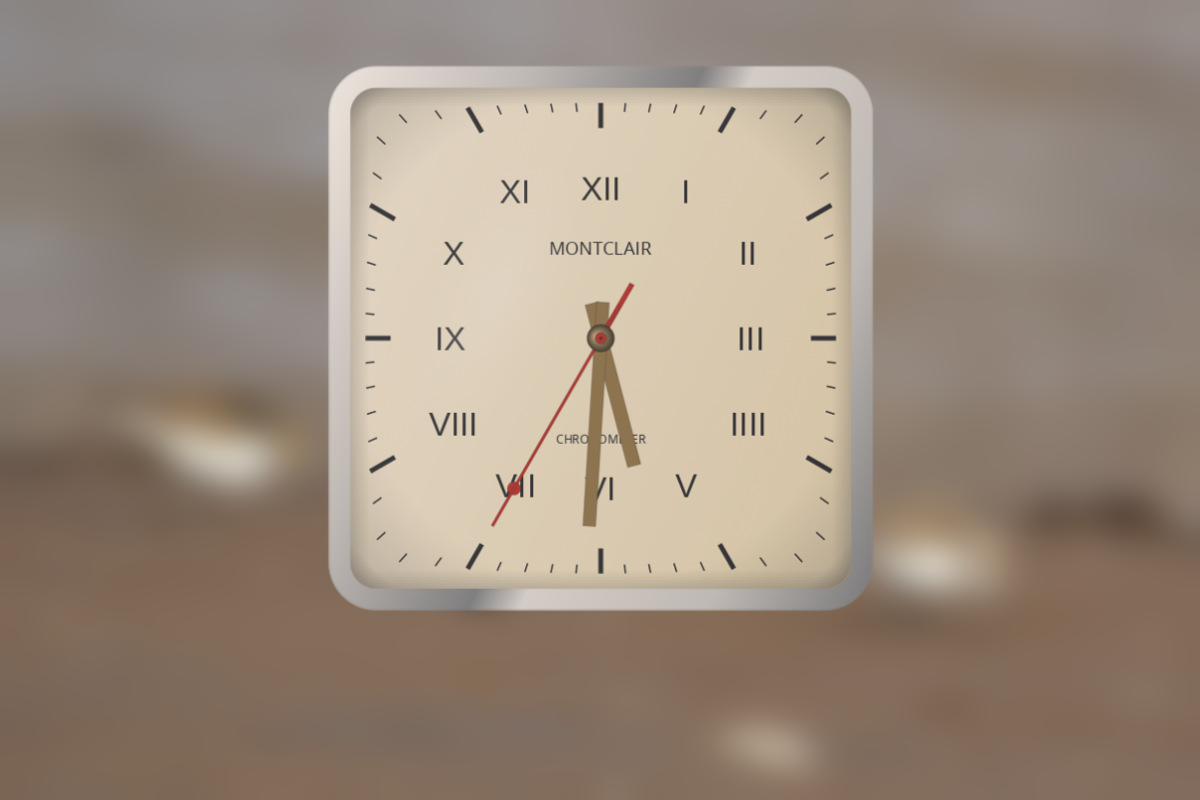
5:30:35
